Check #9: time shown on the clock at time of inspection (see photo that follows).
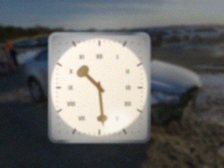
10:29
